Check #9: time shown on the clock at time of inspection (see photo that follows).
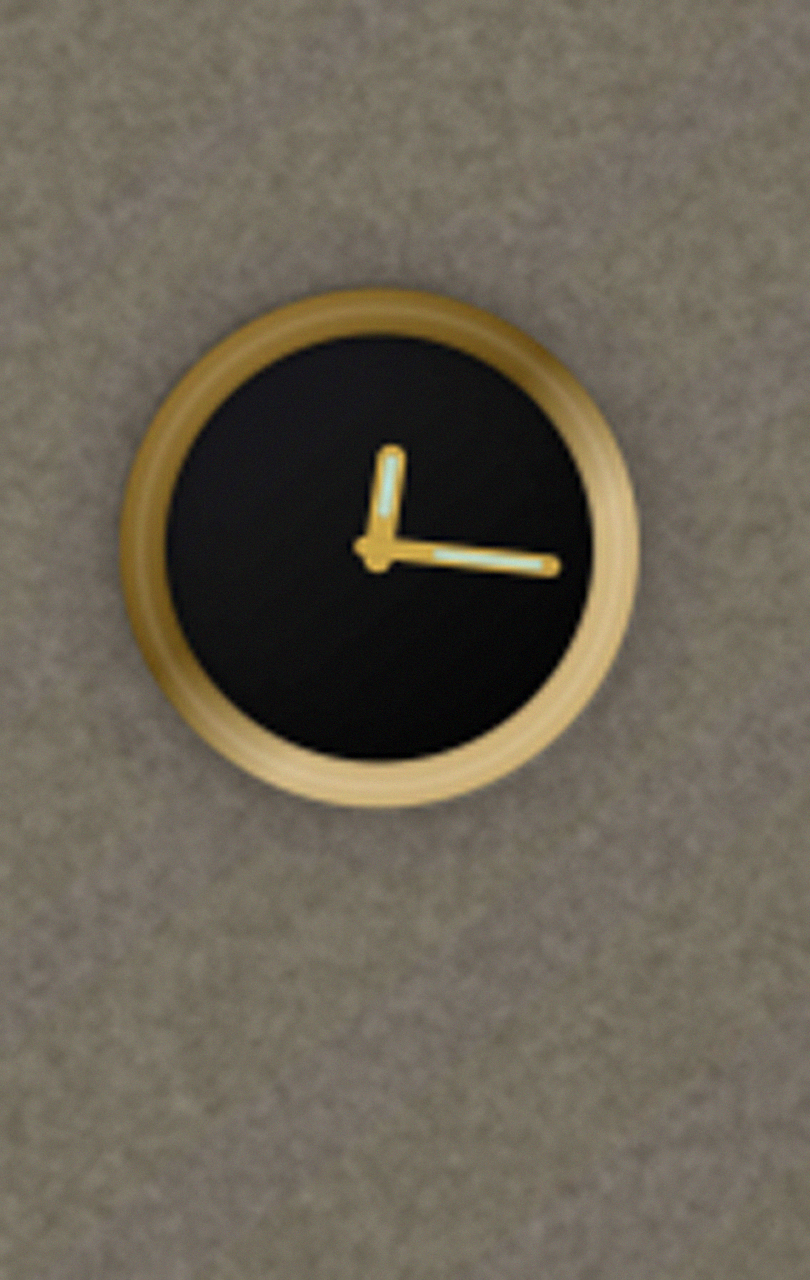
12:16
